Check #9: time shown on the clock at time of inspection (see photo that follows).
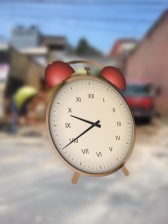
9:40
